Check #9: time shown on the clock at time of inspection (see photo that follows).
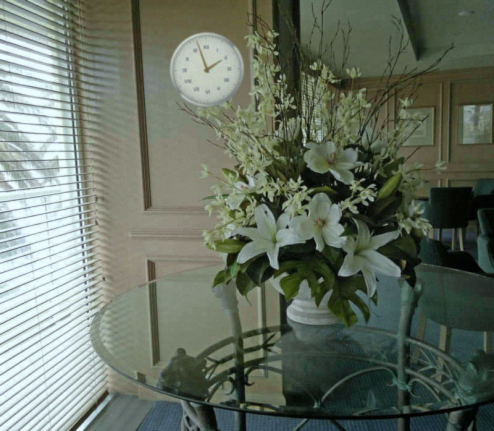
1:57
